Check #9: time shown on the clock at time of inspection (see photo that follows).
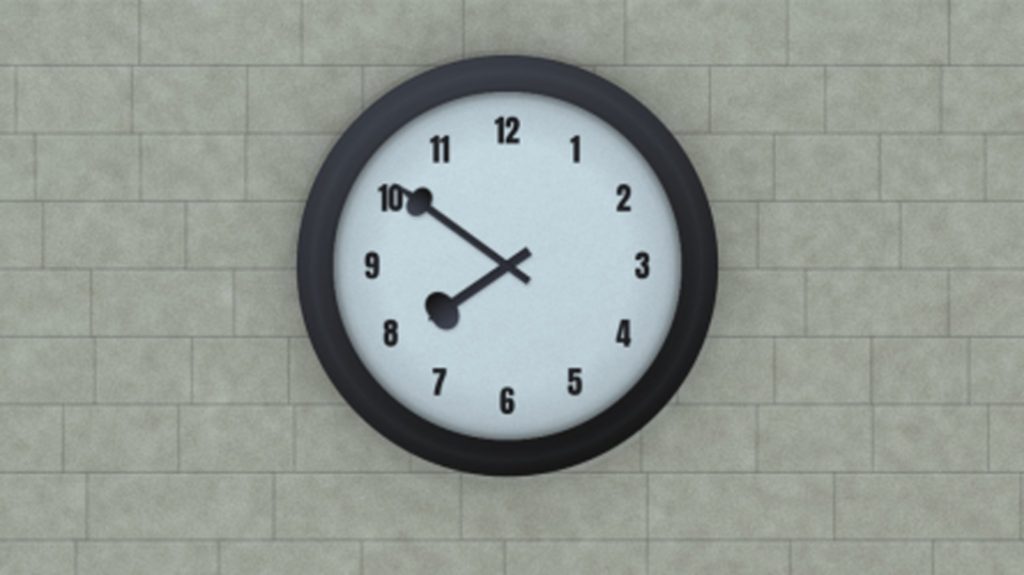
7:51
